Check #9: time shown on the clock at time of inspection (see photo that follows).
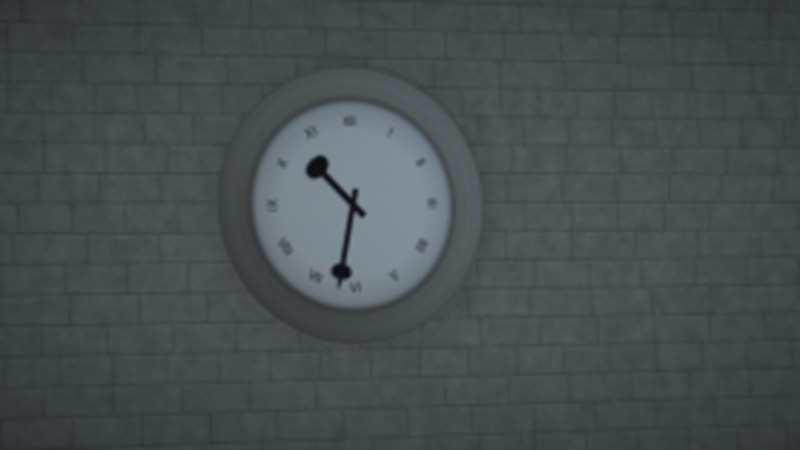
10:32
